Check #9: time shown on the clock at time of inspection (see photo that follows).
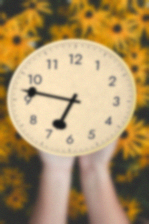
6:47
